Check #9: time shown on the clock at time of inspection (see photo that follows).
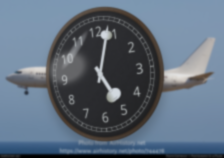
5:03
